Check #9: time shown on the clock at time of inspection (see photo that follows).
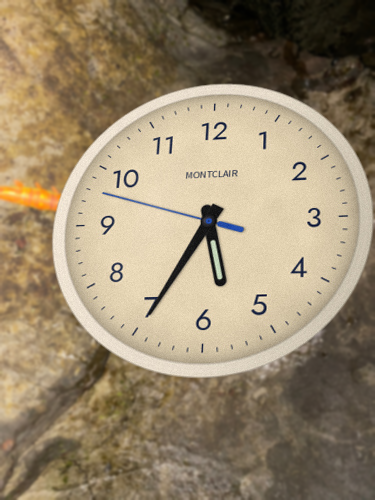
5:34:48
